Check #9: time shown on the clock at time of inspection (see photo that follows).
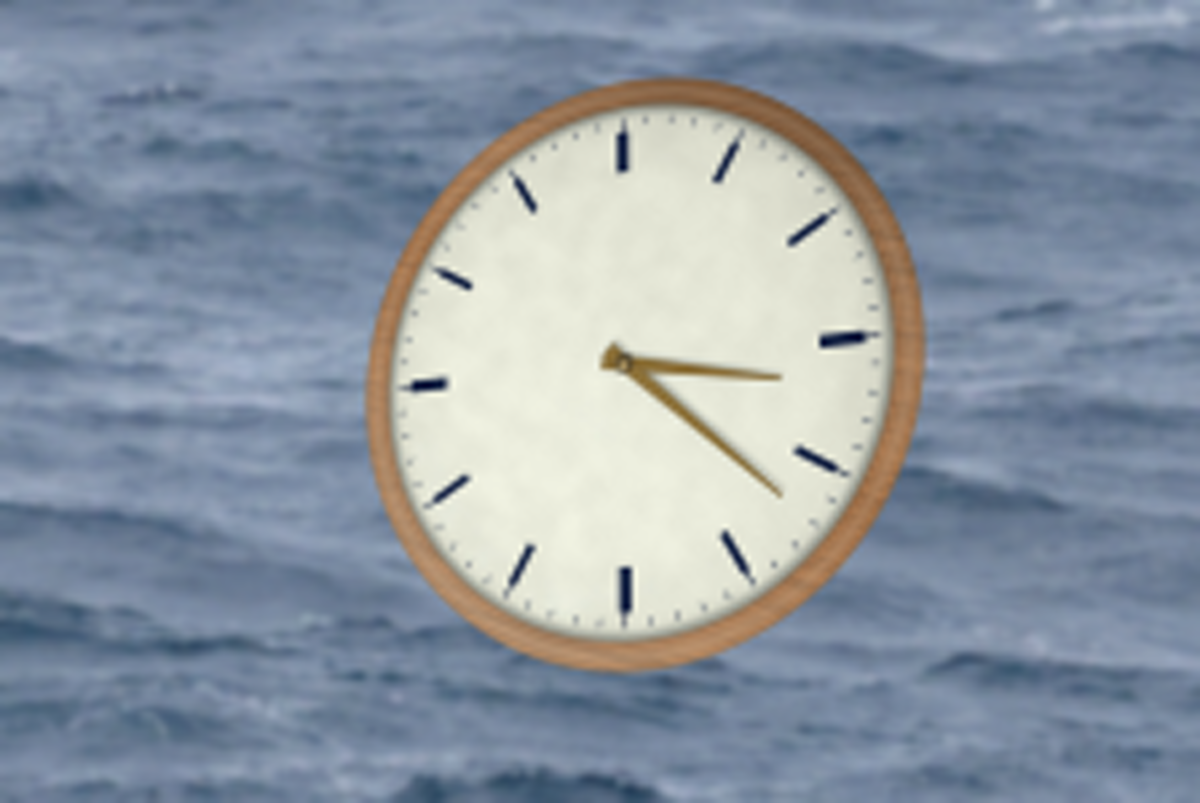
3:22
